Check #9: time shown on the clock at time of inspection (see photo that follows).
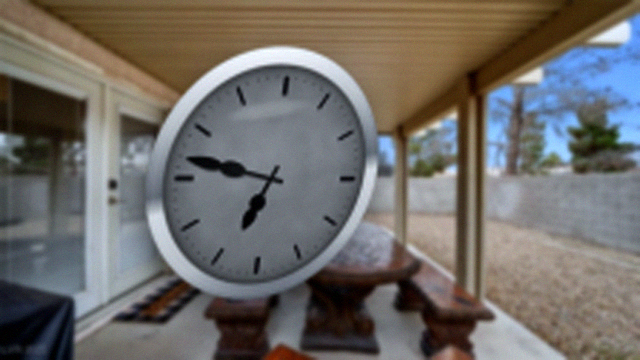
6:47
